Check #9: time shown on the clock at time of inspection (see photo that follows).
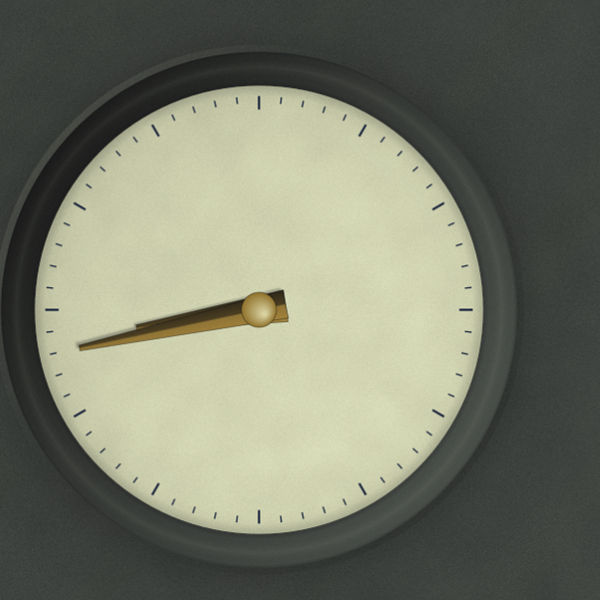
8:43
